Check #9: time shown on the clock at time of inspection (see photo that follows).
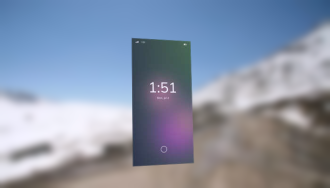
1:51
